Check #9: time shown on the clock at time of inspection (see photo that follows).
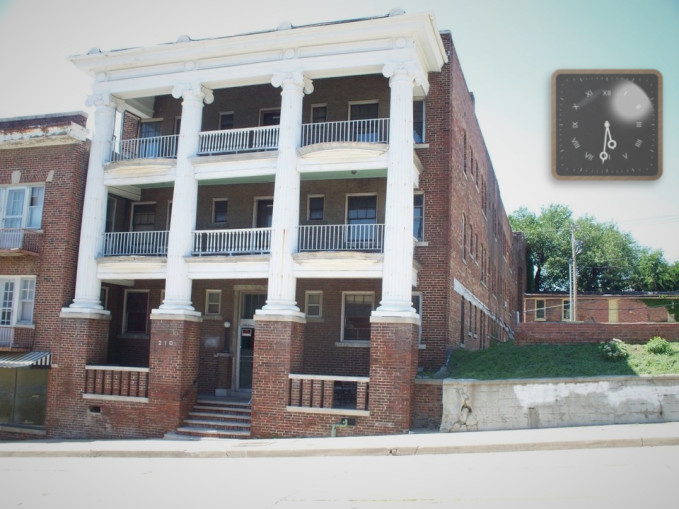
5:31
